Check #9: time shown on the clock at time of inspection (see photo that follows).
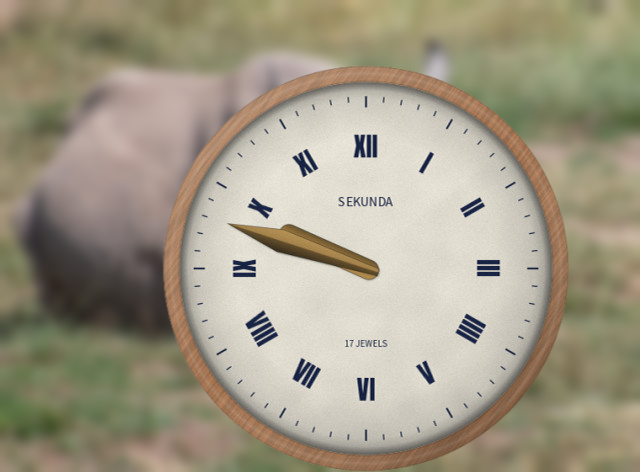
9:48
